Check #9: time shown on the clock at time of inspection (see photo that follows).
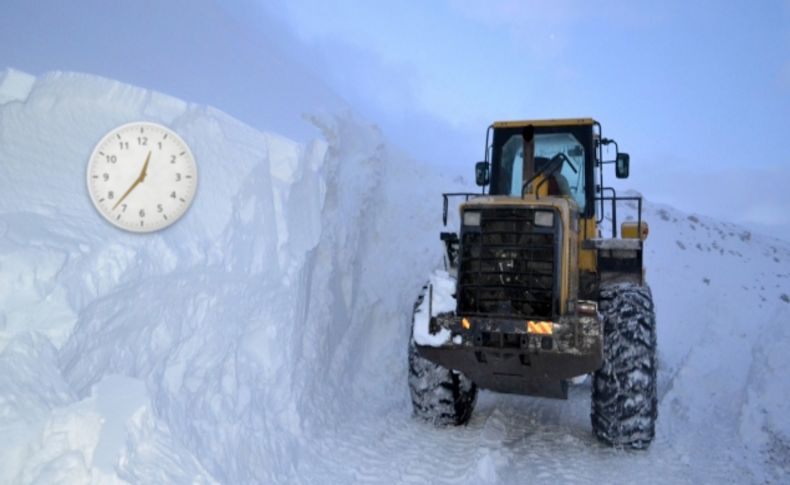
12:37
